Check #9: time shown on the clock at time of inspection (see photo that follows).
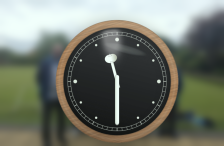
11:30
